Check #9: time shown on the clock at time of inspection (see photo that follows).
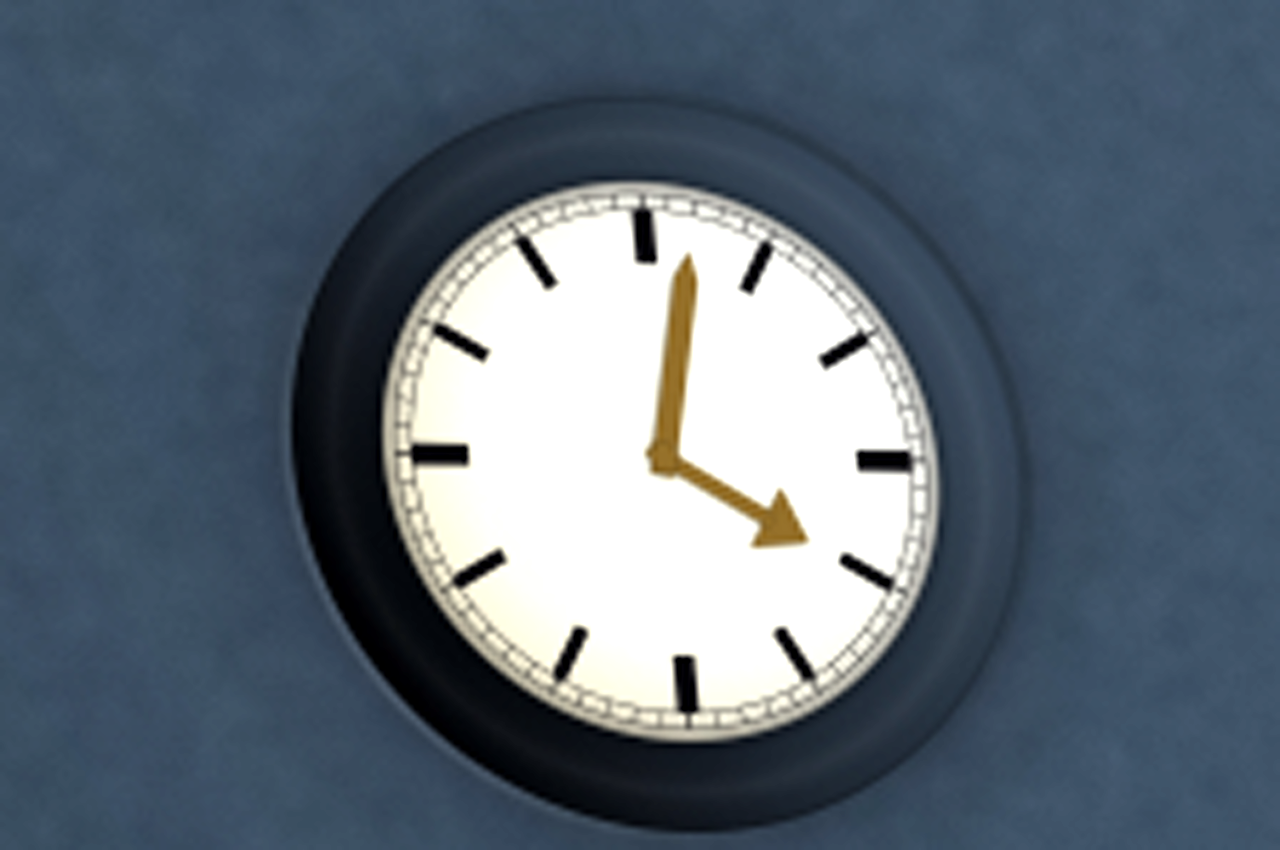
4:02
